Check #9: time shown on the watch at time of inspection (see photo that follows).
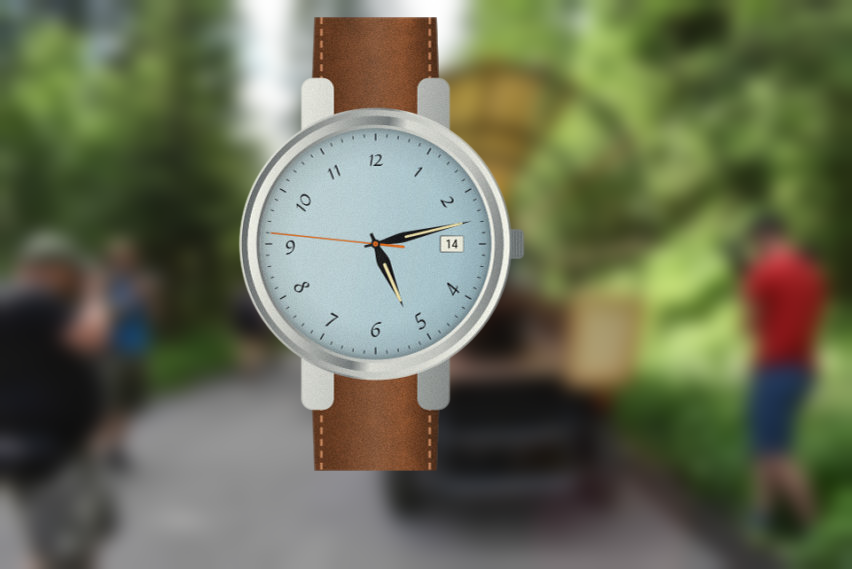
5:12:46
